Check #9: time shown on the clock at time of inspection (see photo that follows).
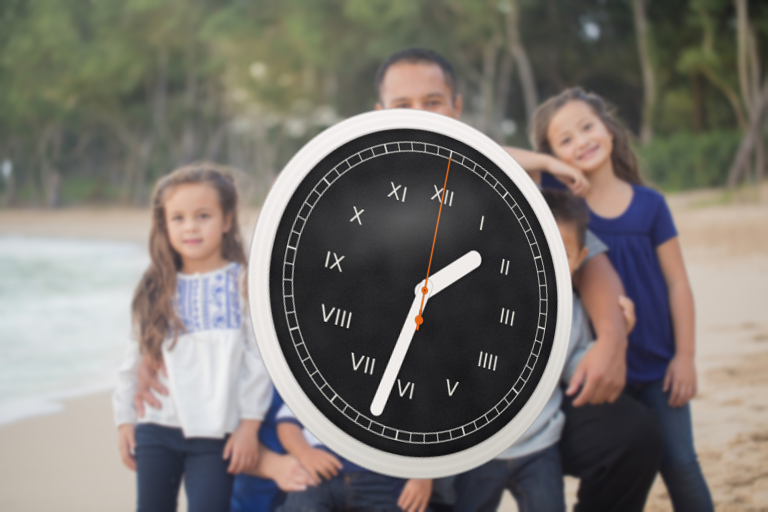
1:32:00
